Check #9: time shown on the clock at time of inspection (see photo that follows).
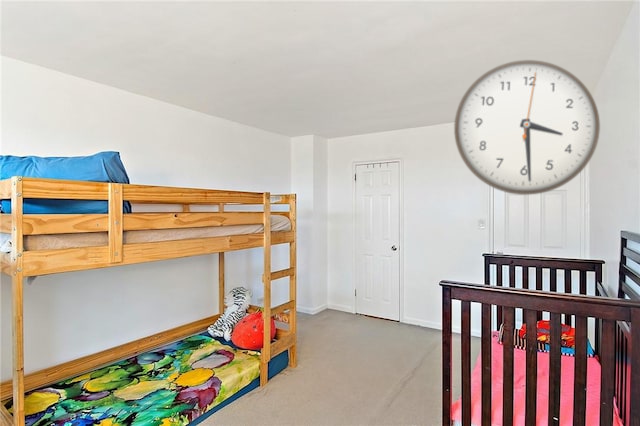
3:29:01
